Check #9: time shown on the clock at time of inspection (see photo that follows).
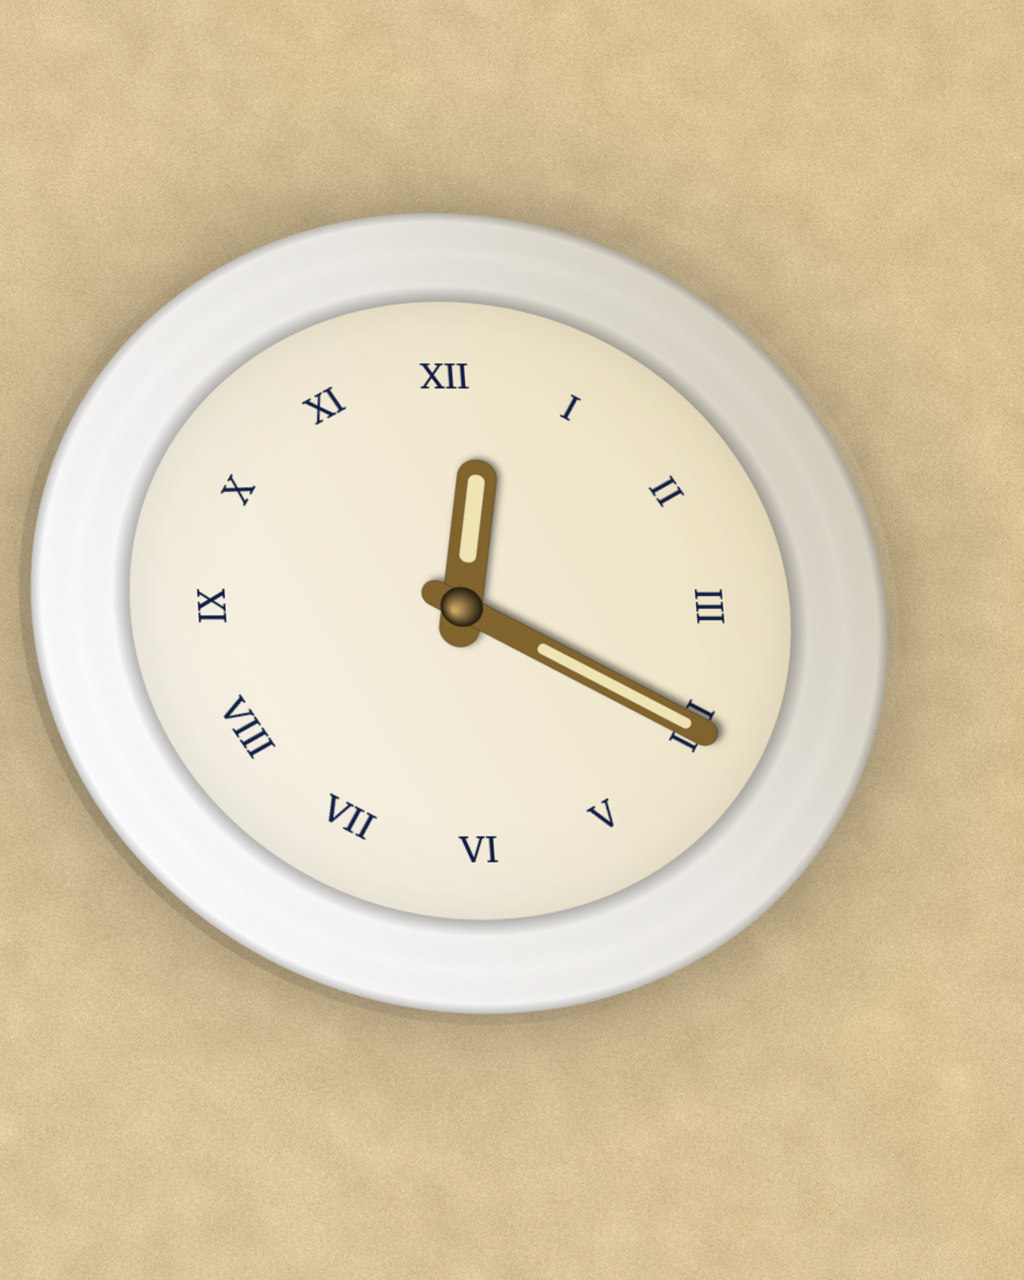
12:20
